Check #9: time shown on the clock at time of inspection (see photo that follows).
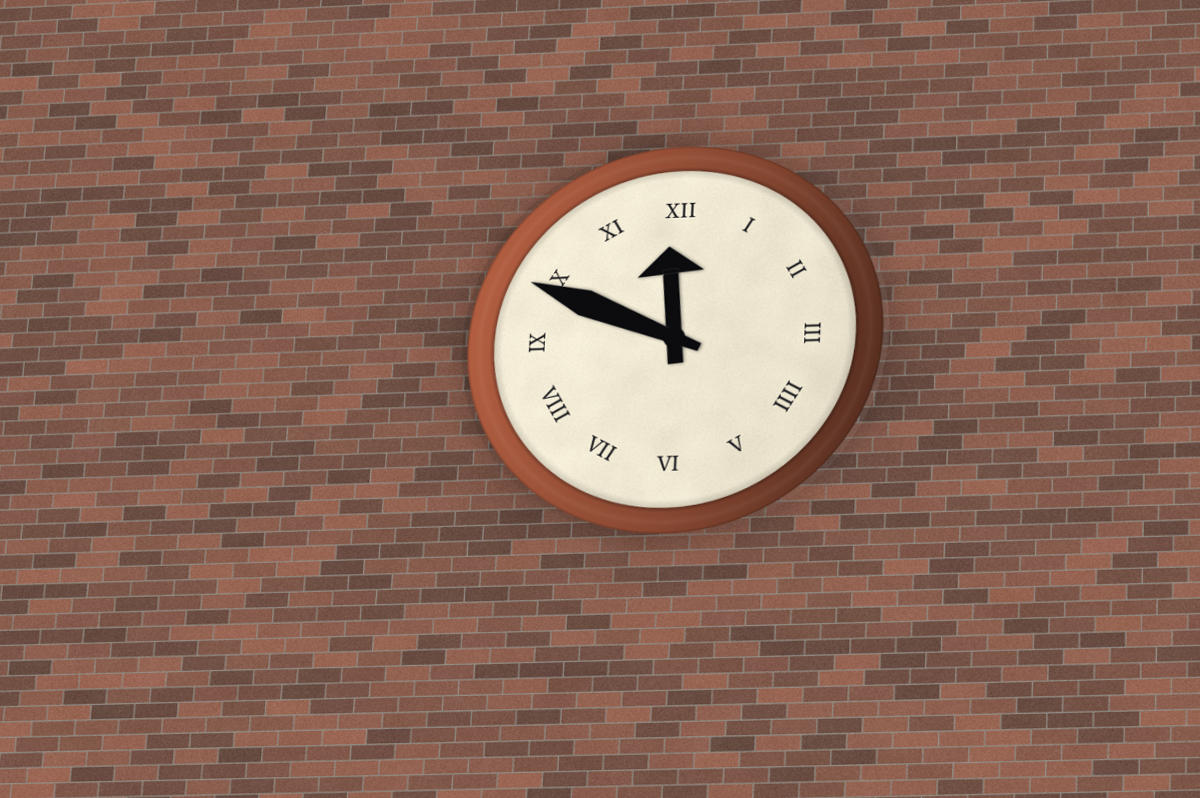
11:49
